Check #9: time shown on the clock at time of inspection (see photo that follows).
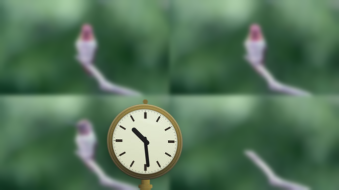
10:29
